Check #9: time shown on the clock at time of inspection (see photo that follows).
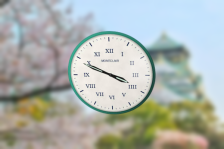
3:49
